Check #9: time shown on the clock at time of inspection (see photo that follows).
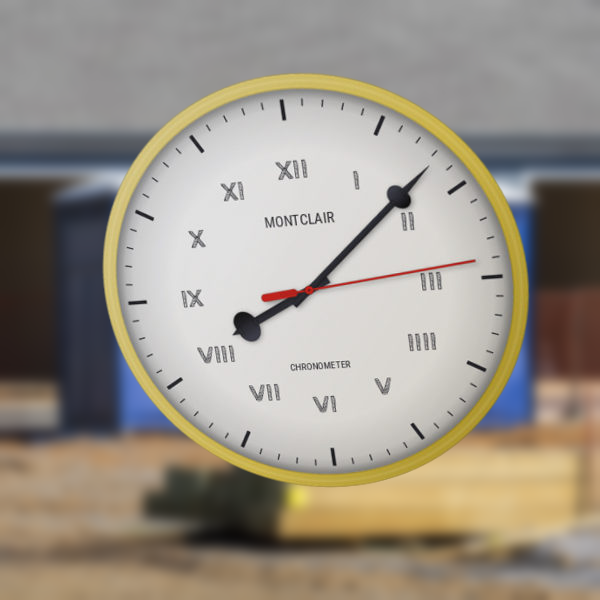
8:08:14
